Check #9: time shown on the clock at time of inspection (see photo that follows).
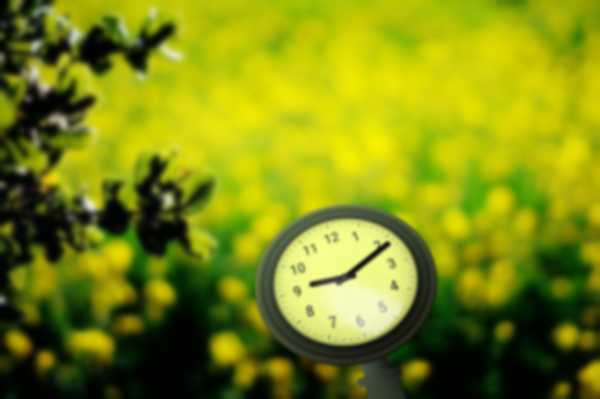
9:11
